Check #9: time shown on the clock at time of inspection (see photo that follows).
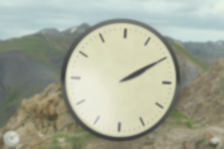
2:10
